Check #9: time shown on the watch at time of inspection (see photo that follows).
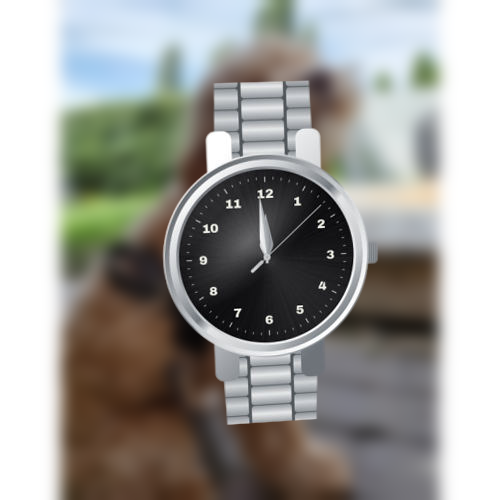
11:59:08
